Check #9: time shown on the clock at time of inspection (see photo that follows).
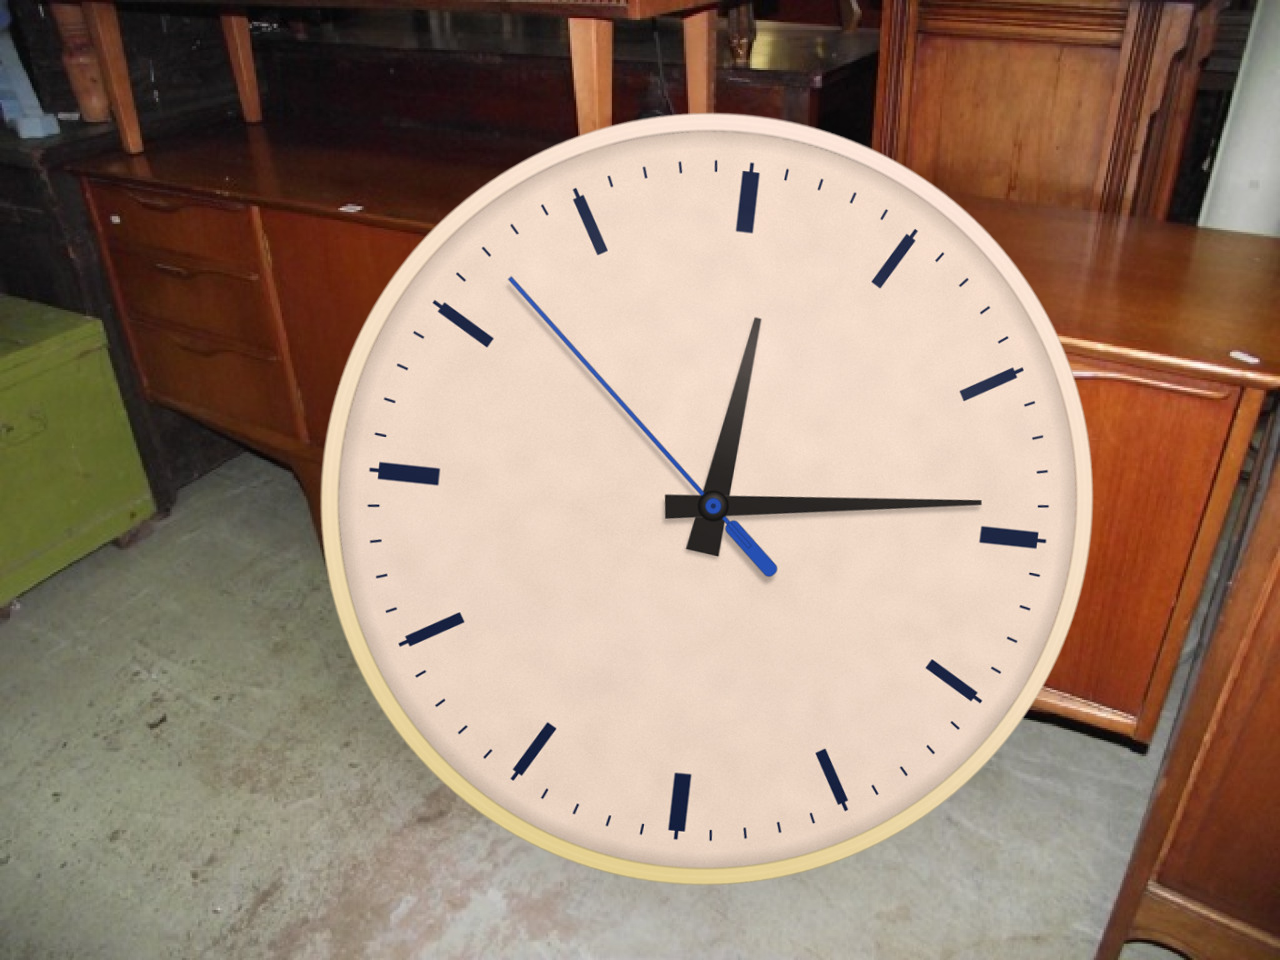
12:13:52
